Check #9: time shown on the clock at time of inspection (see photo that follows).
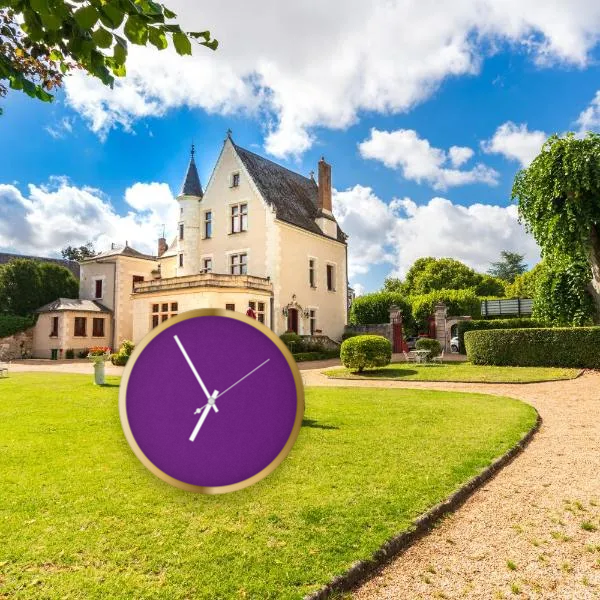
6:55:09
